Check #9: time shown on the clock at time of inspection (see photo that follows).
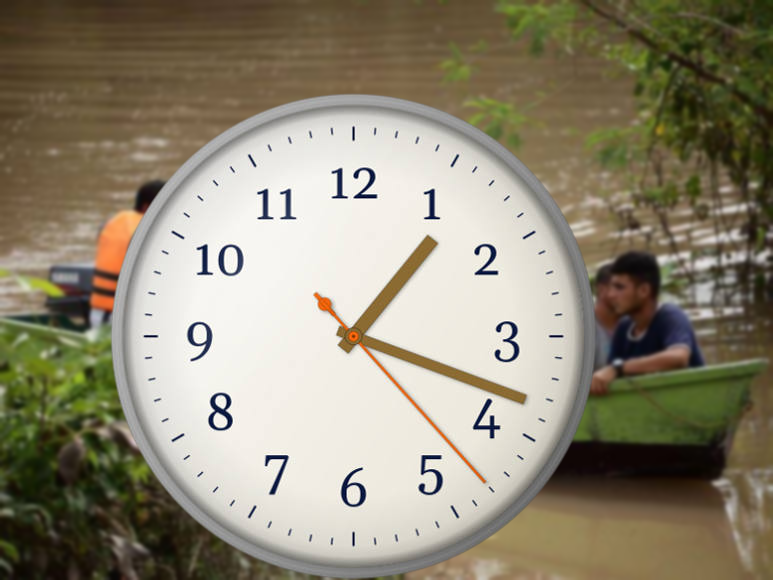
1:18:23
